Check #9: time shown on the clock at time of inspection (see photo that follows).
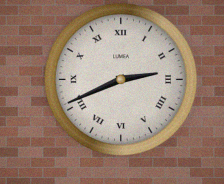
2:41
